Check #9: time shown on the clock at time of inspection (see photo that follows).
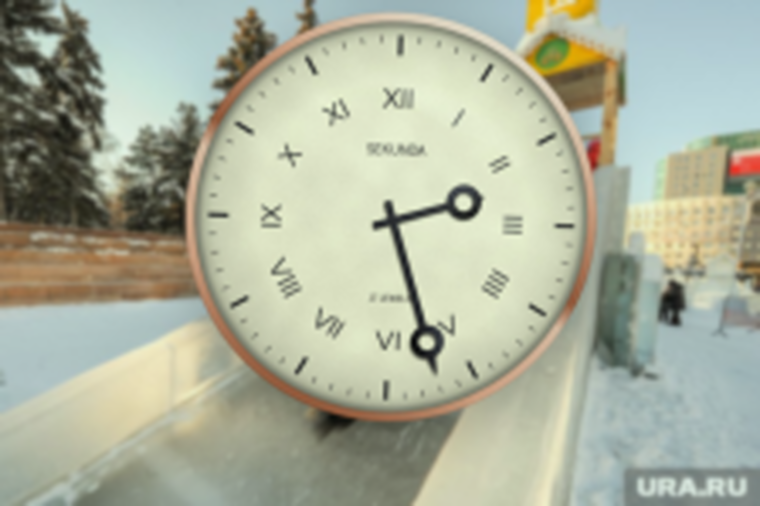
2:27
